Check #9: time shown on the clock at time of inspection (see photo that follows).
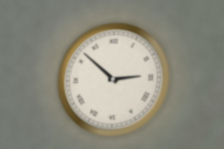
2:52
